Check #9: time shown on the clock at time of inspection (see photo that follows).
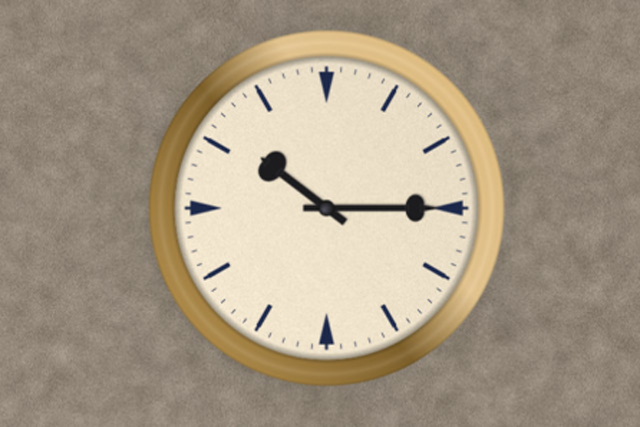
10:15
